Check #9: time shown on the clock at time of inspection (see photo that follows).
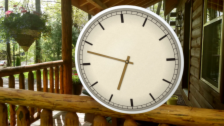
6:48
